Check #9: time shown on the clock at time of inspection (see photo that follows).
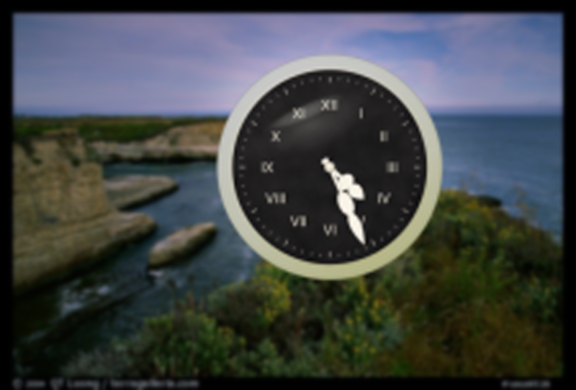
4:26
